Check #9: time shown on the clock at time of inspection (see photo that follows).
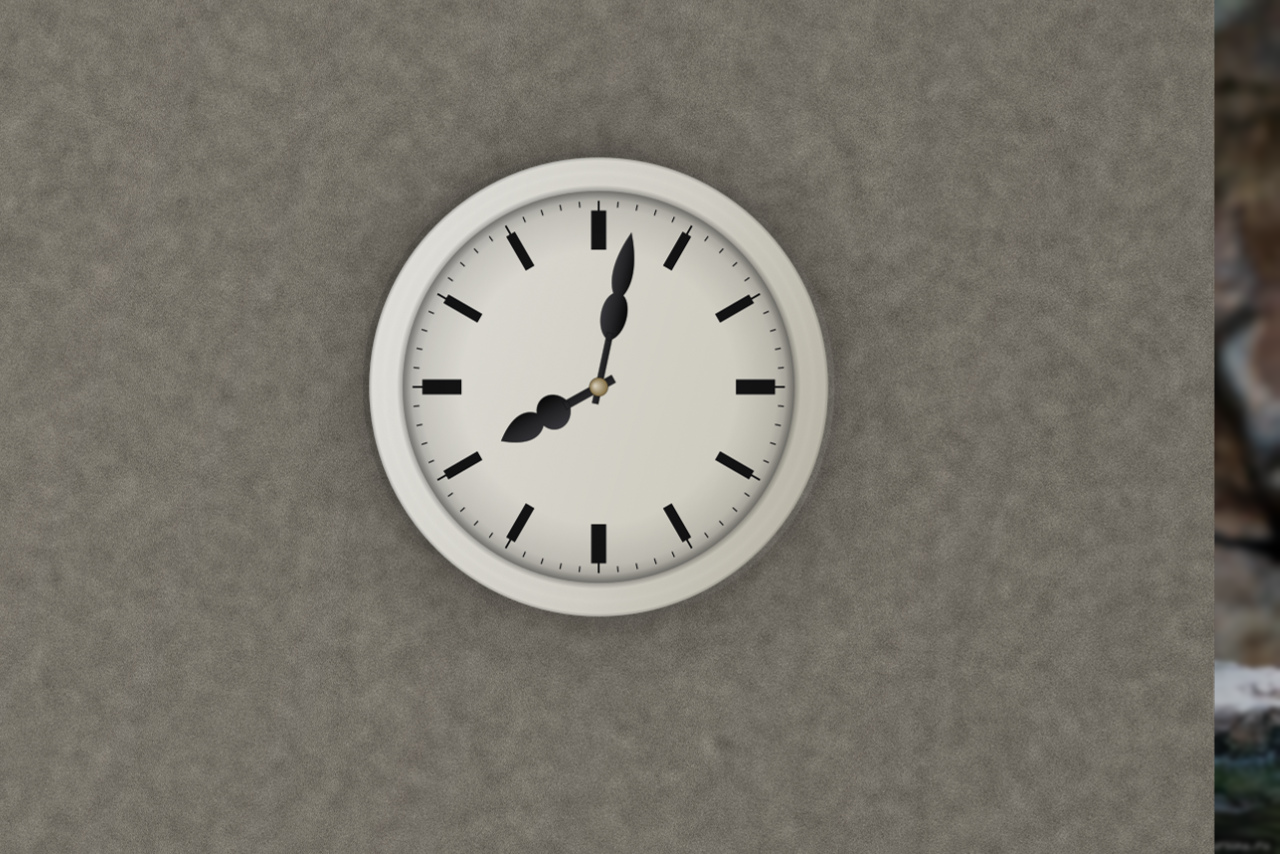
8:02
